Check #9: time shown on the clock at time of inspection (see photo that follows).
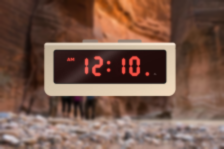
12:10
